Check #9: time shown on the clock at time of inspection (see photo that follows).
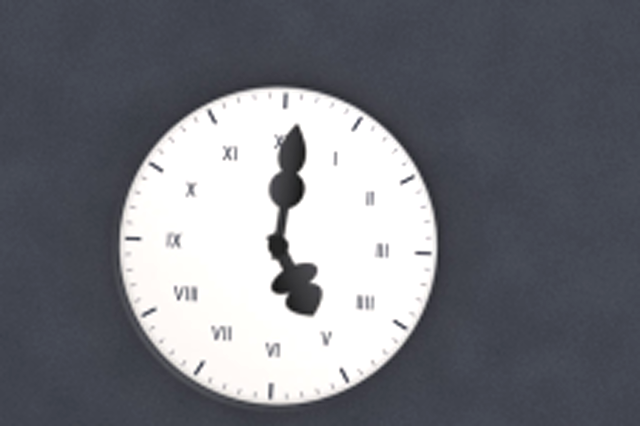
5:01
